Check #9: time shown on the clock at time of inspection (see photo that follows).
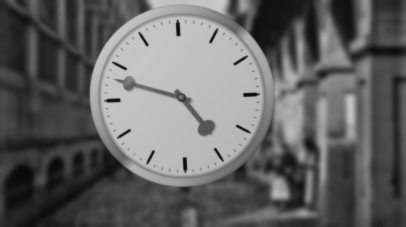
4:48
